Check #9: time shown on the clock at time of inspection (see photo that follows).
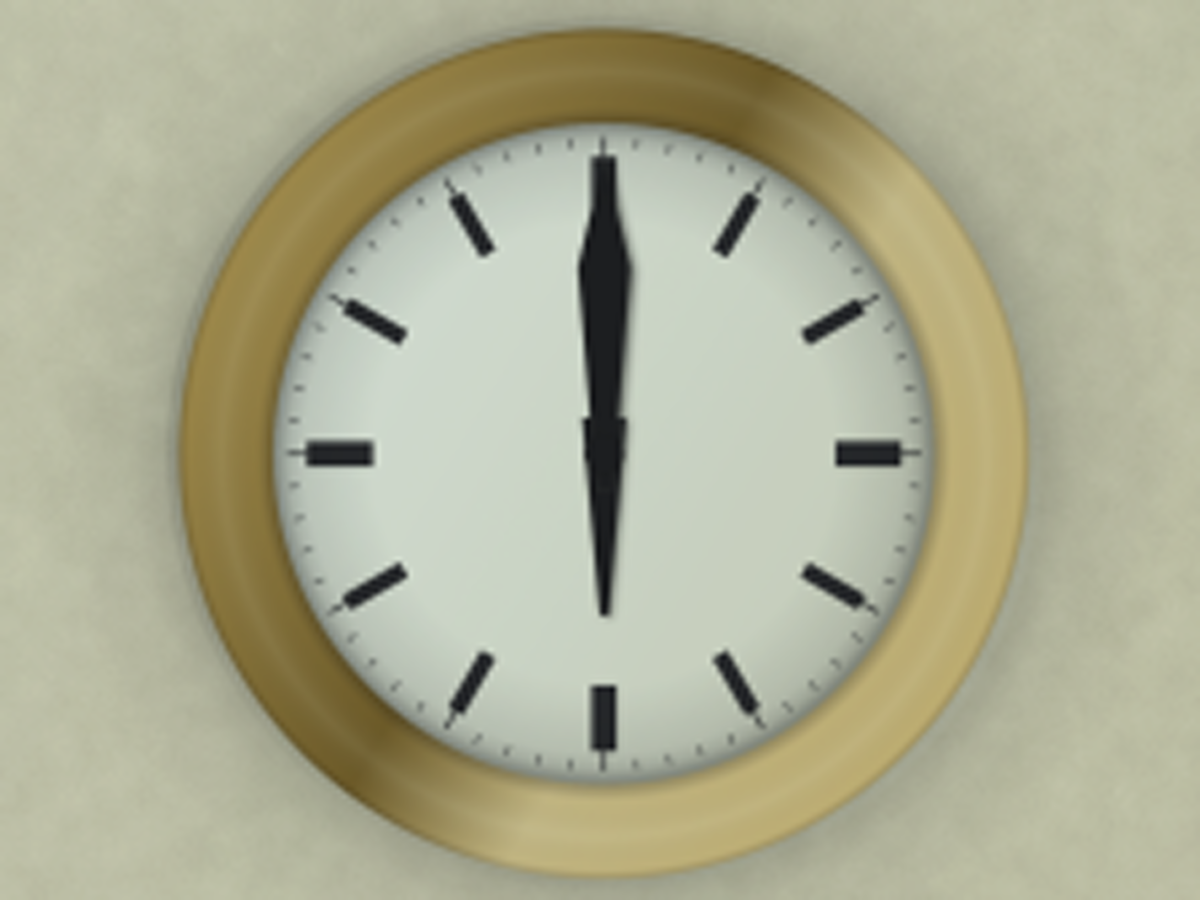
6:00
